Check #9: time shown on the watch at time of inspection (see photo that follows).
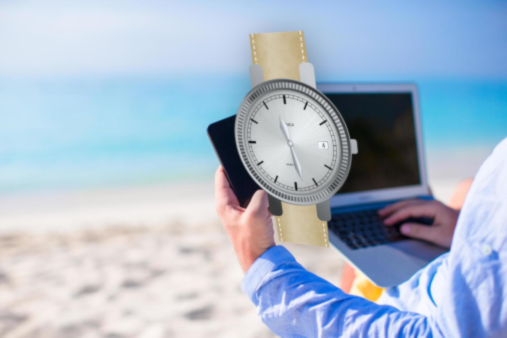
11:28
